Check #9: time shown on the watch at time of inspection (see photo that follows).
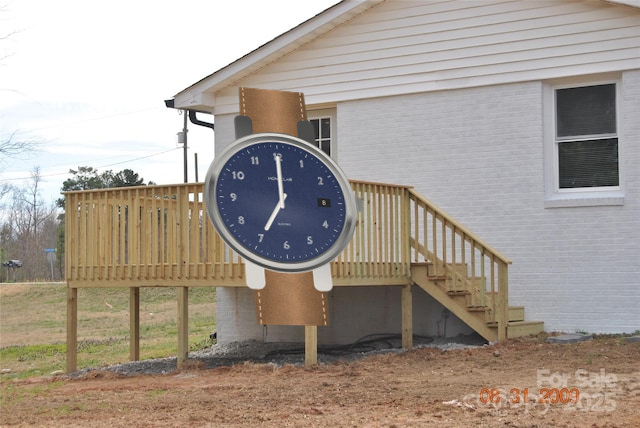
7:00
